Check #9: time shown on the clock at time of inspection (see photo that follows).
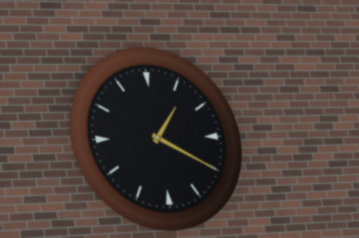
1:20
